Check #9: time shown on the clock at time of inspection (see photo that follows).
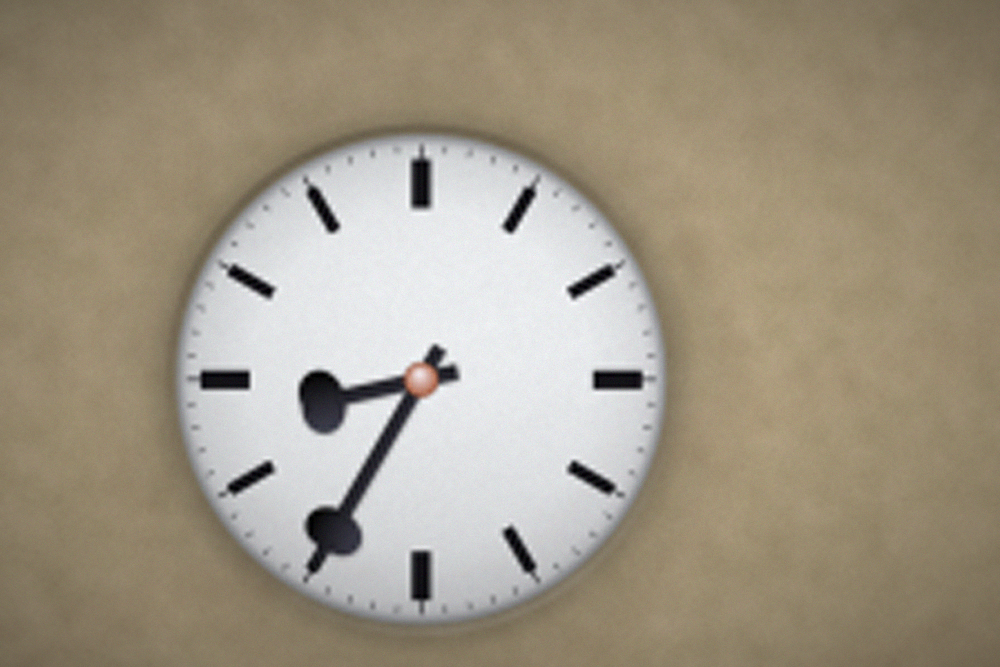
8:35
